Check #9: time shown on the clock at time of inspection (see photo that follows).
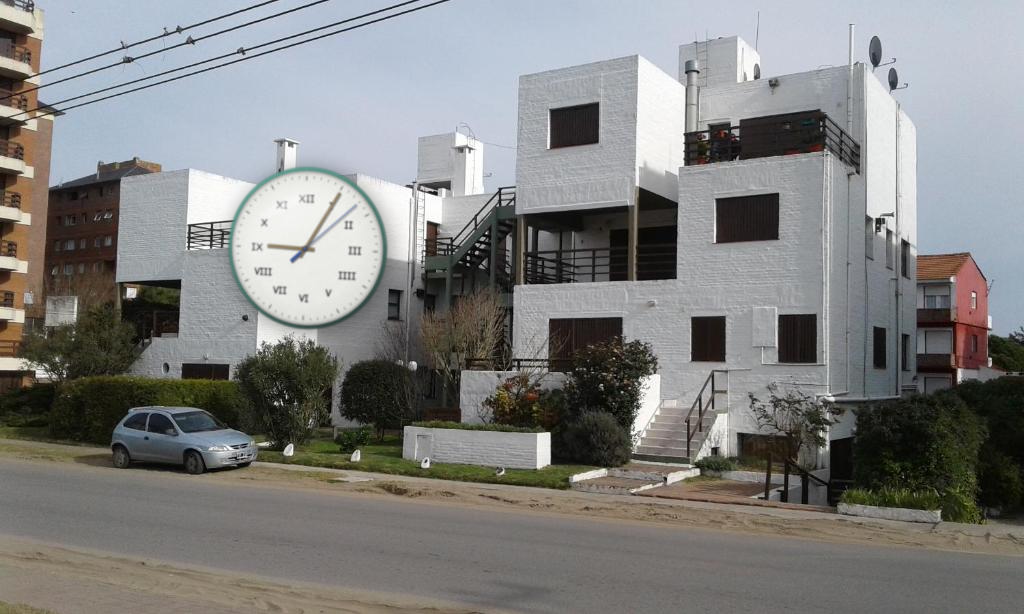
9:05:08
